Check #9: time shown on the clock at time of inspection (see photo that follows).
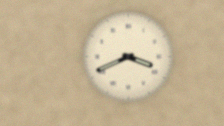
3:41
